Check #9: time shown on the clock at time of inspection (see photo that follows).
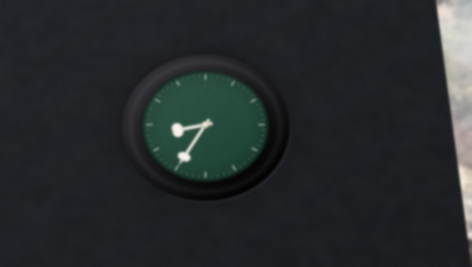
8:35
